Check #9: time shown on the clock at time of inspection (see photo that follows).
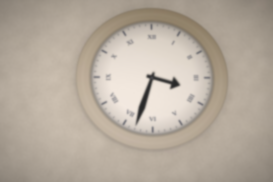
3:33
